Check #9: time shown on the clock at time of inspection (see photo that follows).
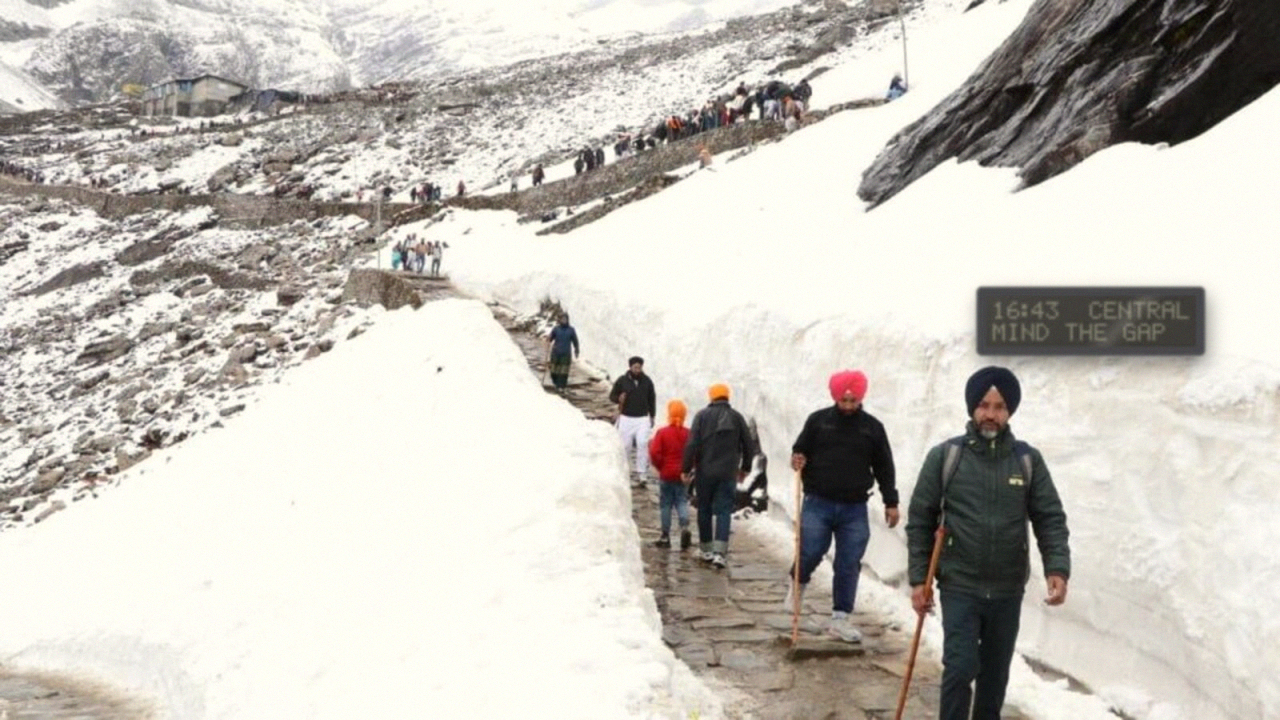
16:43
